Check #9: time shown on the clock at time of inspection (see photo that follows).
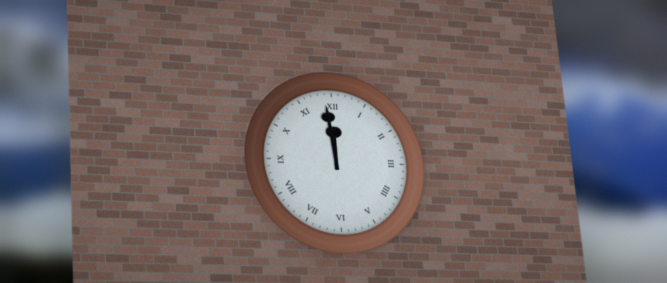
11:59
